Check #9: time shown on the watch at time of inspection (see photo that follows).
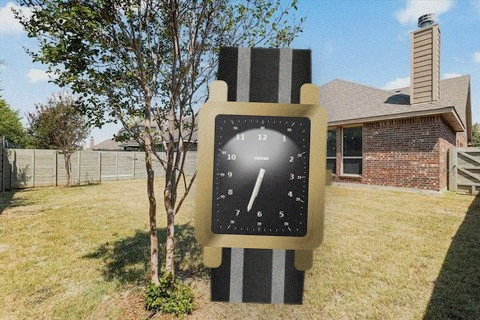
6:33
